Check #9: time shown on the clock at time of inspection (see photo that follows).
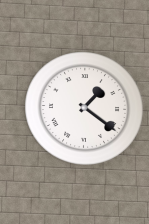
1:21
